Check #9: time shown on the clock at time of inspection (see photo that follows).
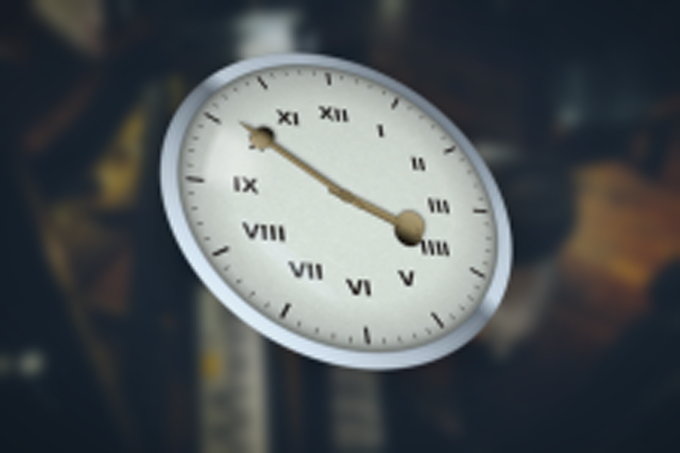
3:51
